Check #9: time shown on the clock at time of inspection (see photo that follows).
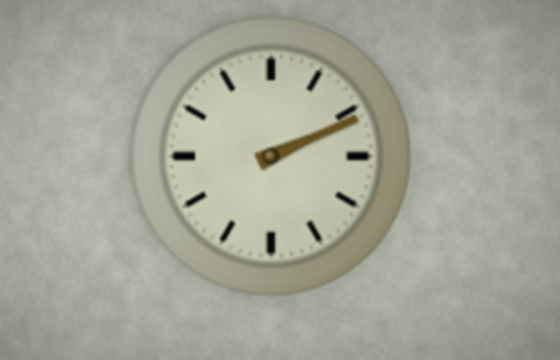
2:11
